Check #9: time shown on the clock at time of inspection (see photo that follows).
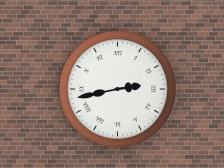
2:43
